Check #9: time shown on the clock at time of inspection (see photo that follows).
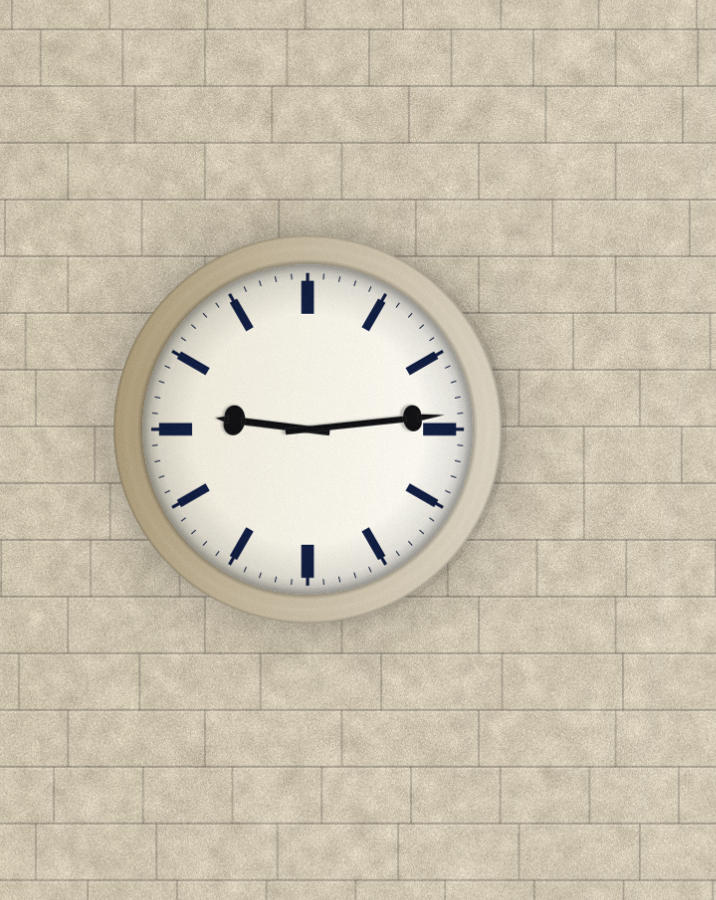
9:14
